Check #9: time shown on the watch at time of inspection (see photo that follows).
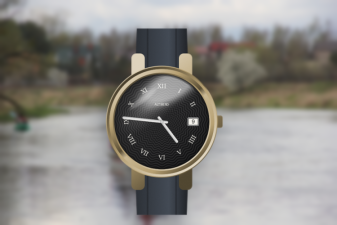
4:46
